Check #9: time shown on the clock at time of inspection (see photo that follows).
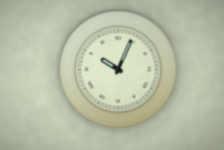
10:04
